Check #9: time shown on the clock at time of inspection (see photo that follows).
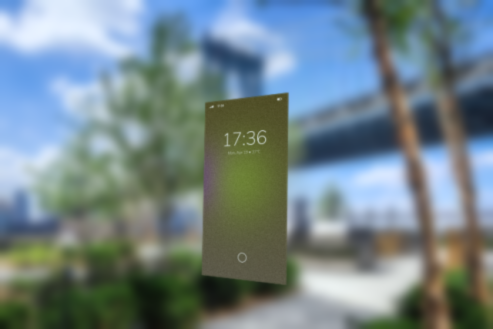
17:36
